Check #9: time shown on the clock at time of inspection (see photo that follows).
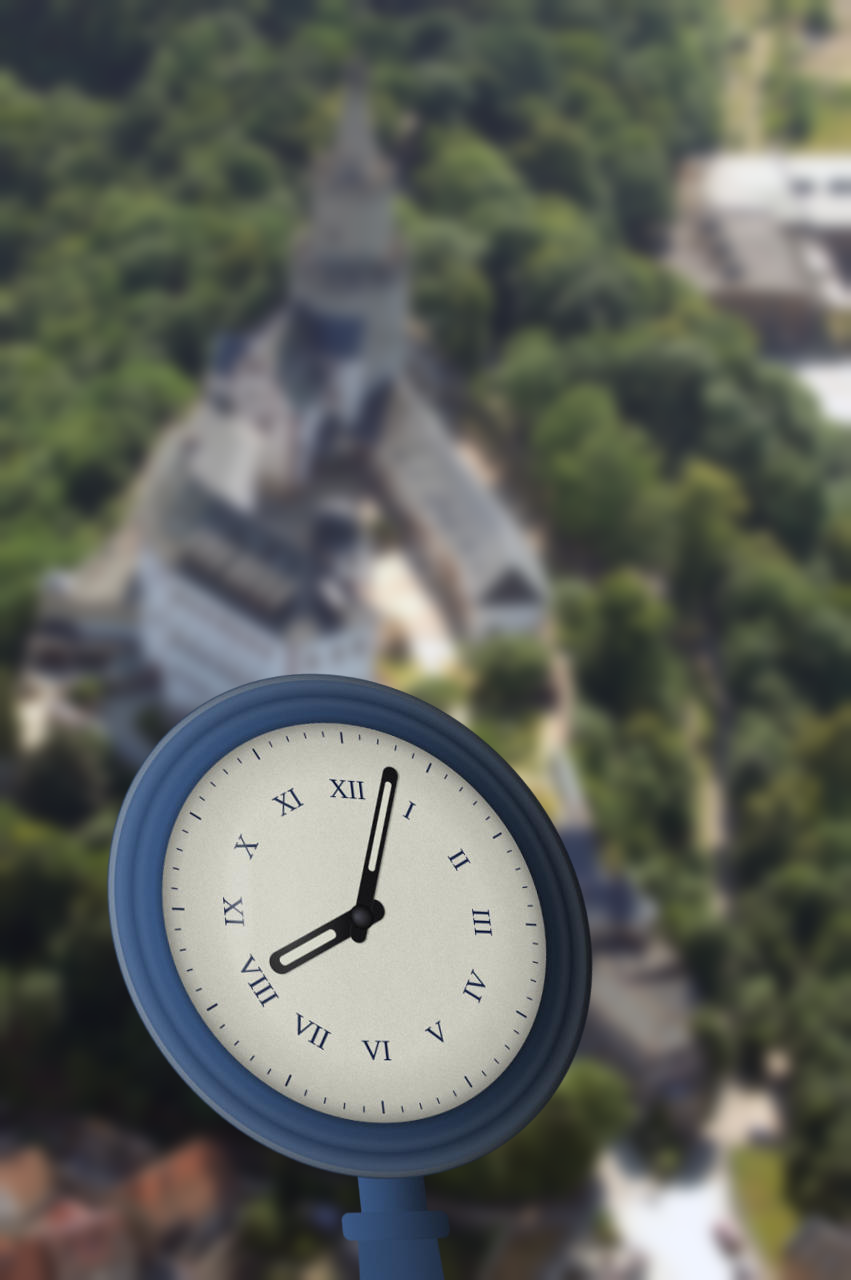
8:03
